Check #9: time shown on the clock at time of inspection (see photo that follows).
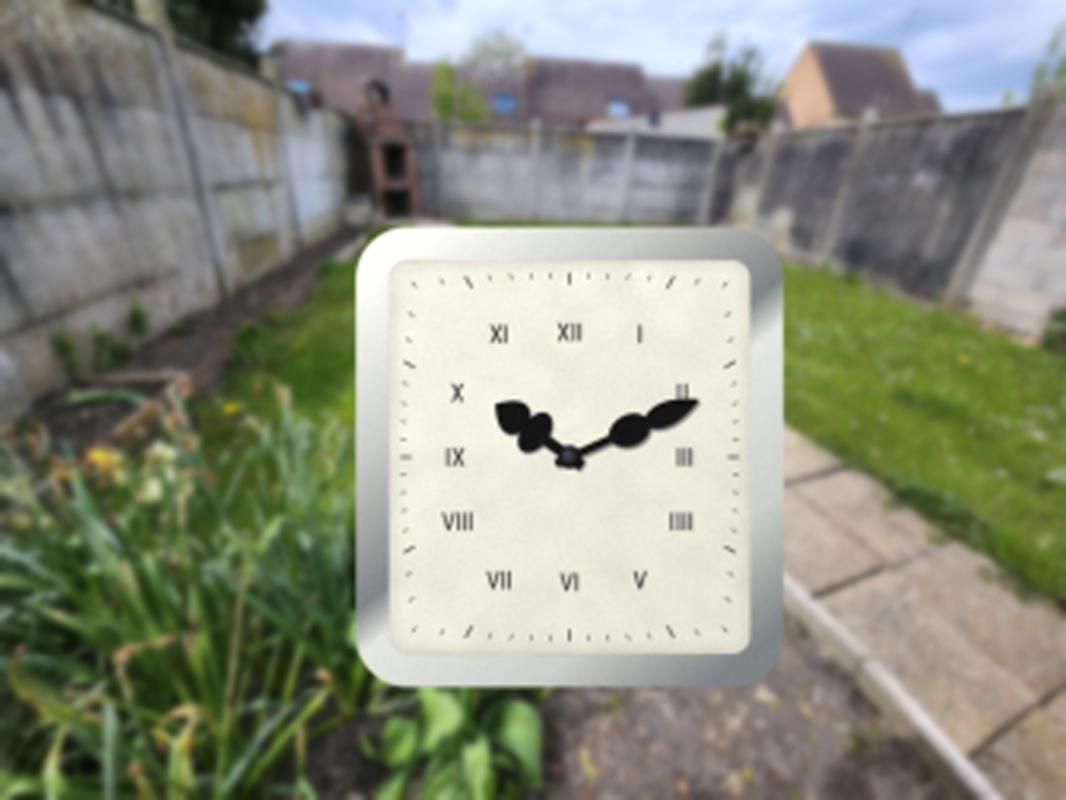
10:11
